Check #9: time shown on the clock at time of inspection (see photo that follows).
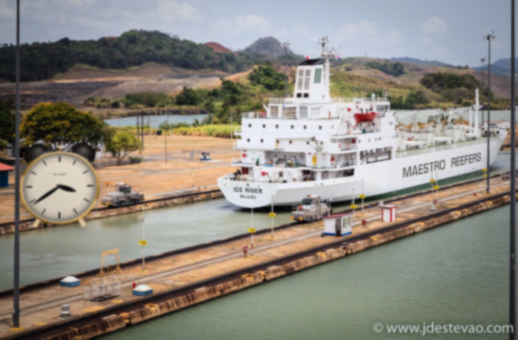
3:39
